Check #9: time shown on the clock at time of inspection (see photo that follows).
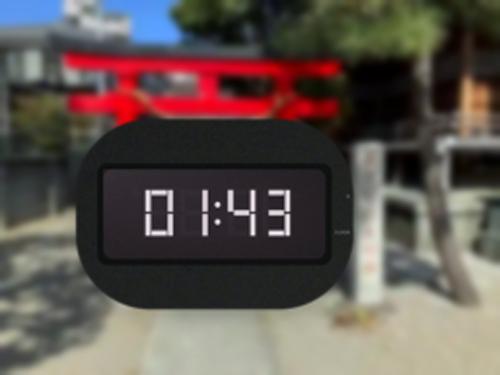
1:43
